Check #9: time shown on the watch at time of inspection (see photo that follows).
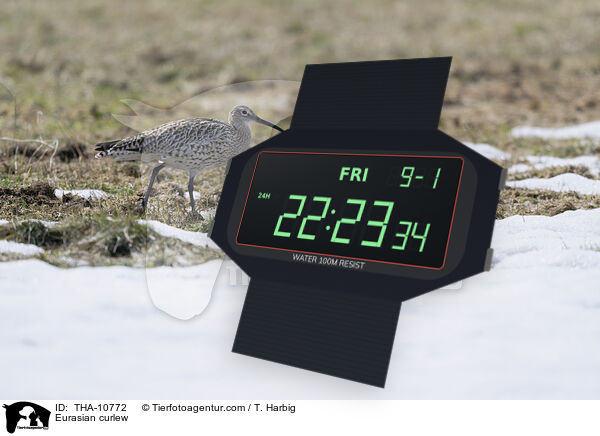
22:23:34
